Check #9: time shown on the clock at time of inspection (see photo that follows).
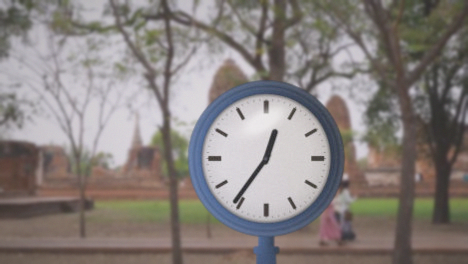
12:36
